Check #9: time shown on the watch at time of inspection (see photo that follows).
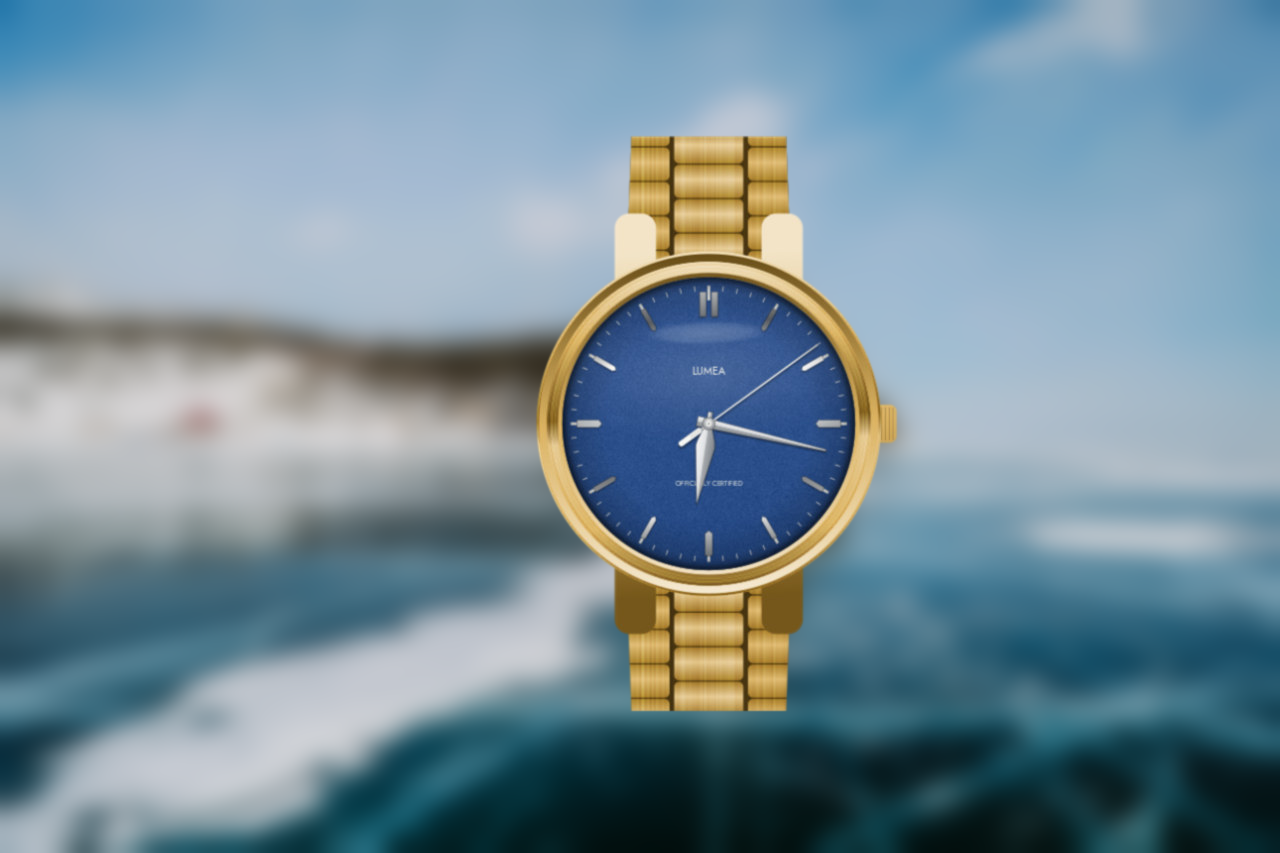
6:17:09
